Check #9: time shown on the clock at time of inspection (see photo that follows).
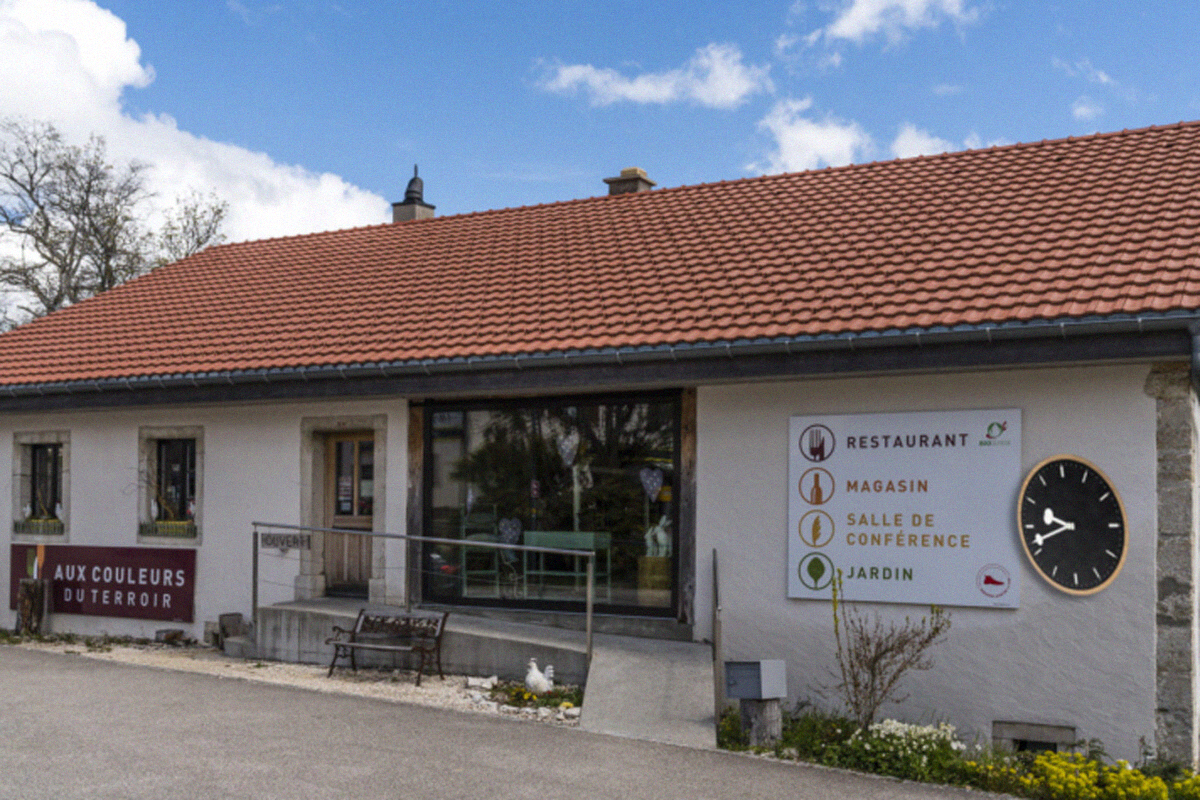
9:42
